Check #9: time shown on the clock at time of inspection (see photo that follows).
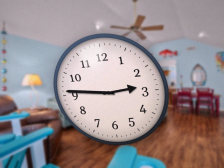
2:46
